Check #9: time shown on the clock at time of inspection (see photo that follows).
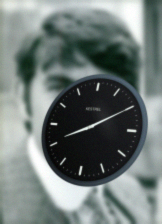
8:10
